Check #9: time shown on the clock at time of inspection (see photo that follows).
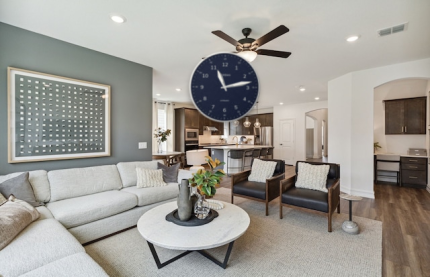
11:13
